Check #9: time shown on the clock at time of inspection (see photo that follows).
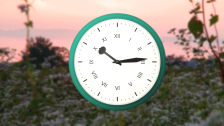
10:14
